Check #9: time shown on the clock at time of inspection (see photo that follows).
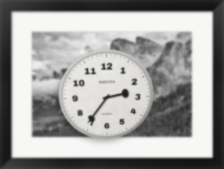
2:36
